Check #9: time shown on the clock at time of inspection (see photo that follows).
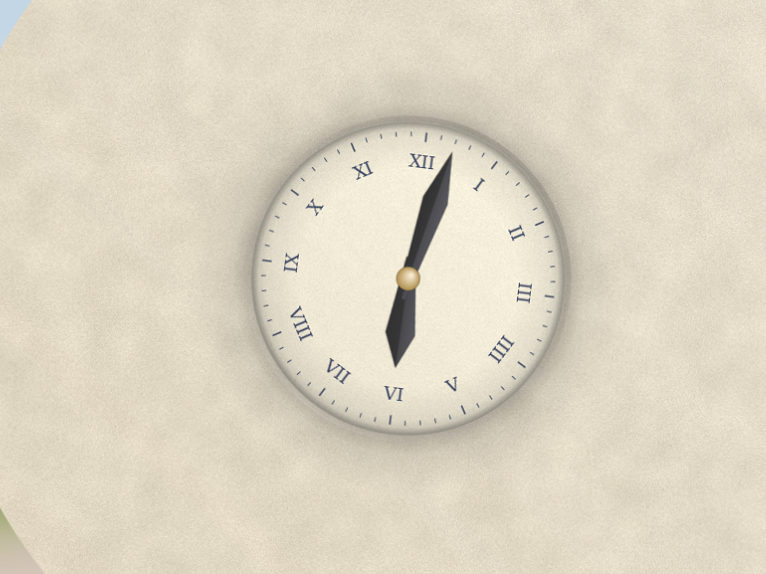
6:02
